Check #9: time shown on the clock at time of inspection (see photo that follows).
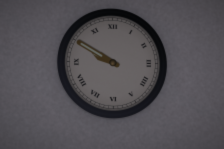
9:50
